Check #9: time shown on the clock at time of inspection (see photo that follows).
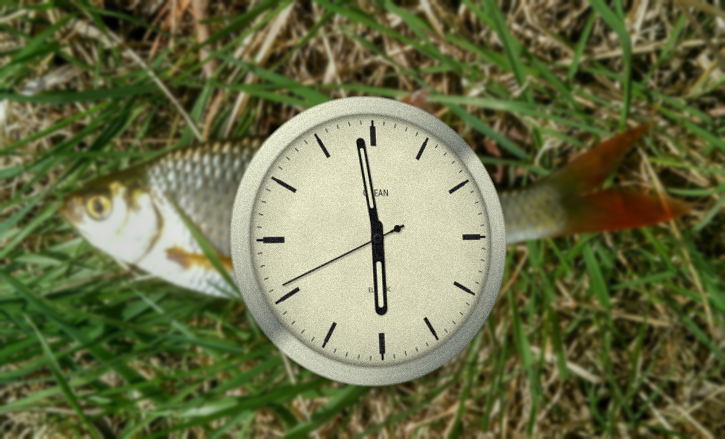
5:58:41
